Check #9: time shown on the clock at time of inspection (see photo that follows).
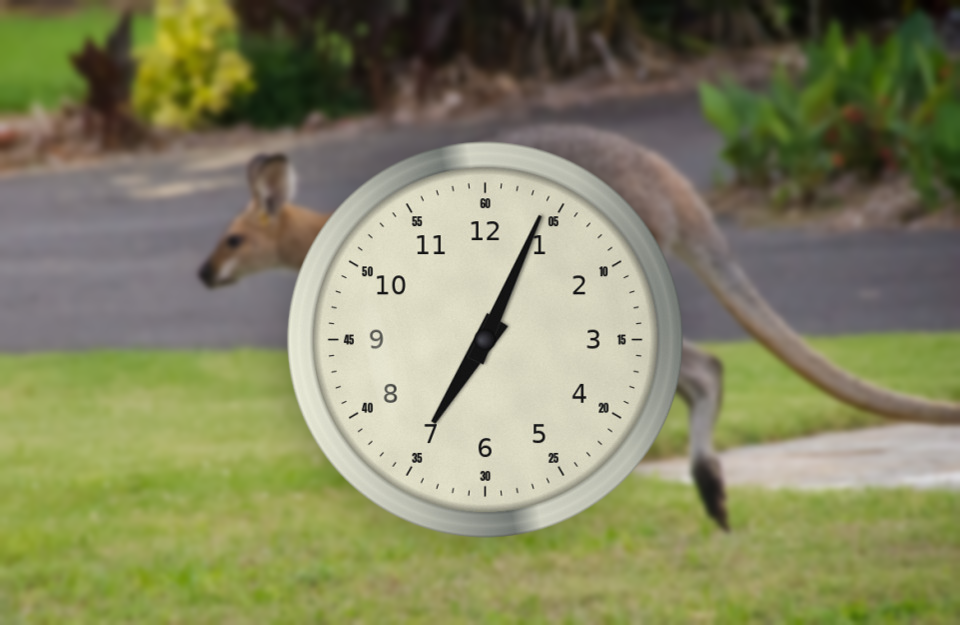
7:04
